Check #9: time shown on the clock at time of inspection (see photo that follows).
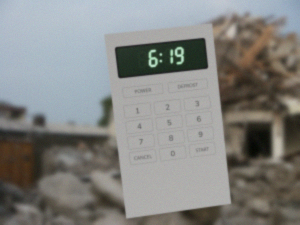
6:19
